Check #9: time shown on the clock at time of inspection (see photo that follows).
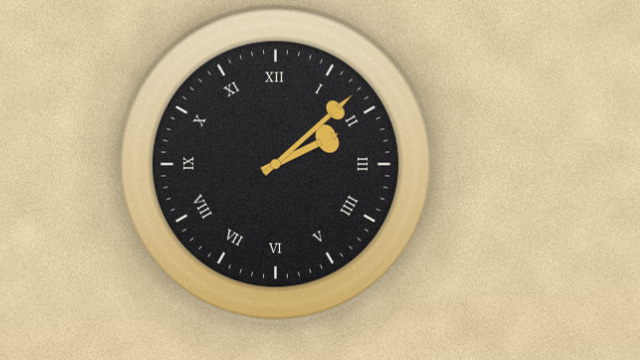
2:08
